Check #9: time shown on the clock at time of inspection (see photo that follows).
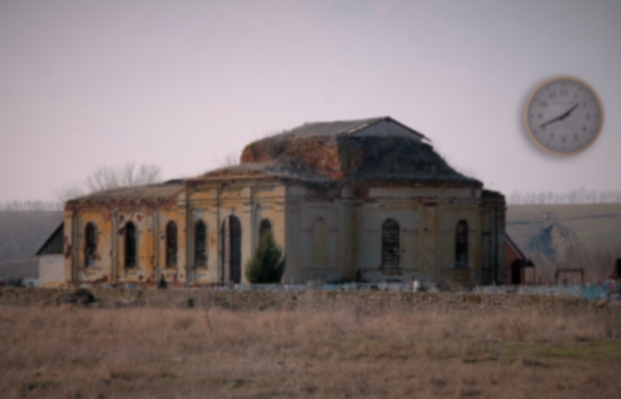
1:41
